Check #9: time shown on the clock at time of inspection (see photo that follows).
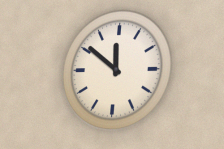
11:51
